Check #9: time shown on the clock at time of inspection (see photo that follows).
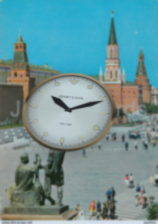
10:11
